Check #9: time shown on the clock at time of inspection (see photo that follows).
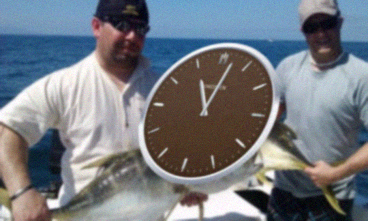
11:02
